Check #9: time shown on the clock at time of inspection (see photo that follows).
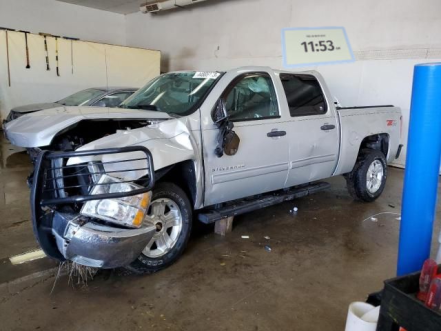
11:53
